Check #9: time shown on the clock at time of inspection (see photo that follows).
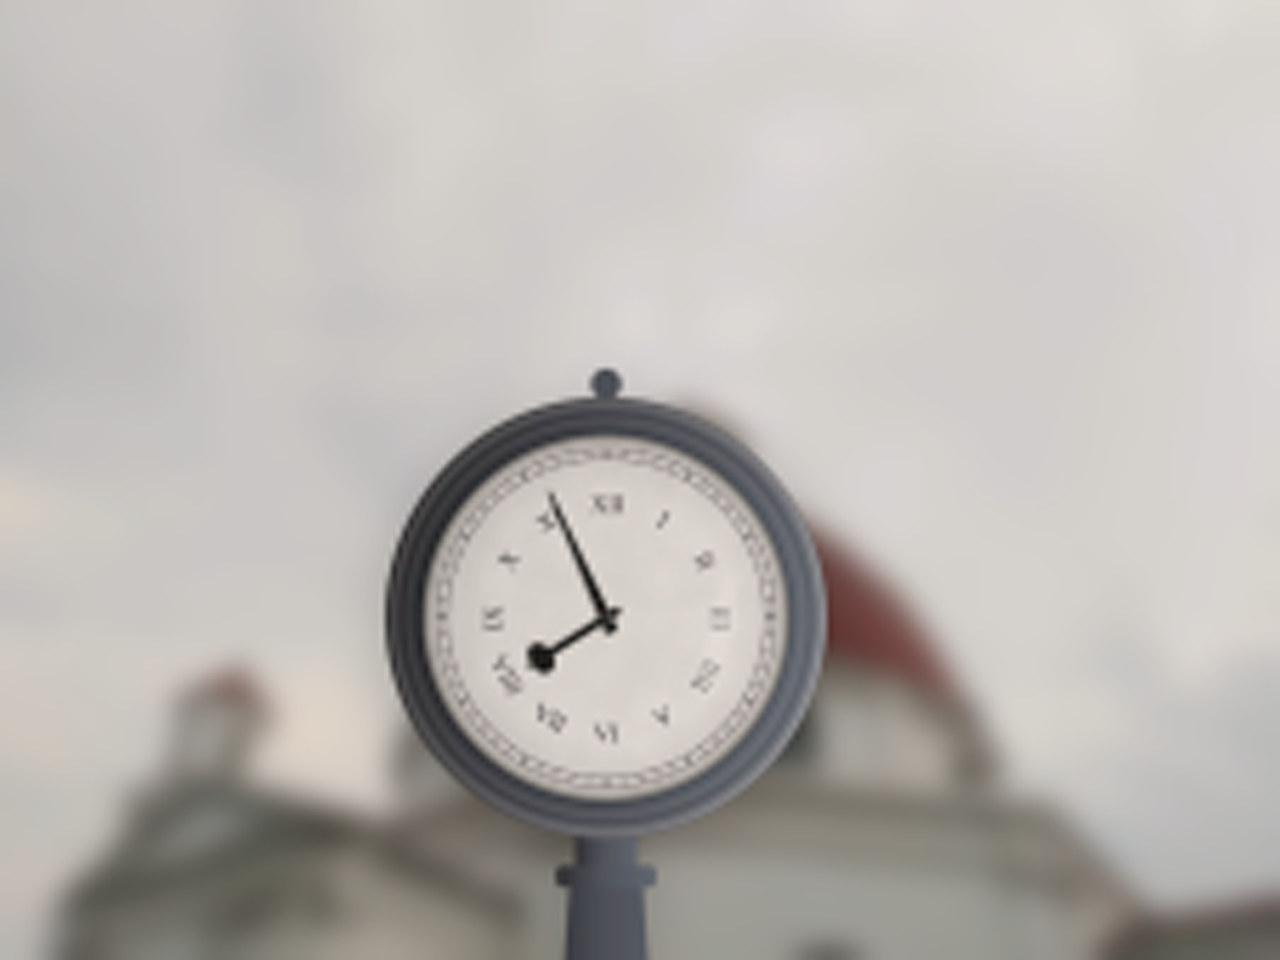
7:56
